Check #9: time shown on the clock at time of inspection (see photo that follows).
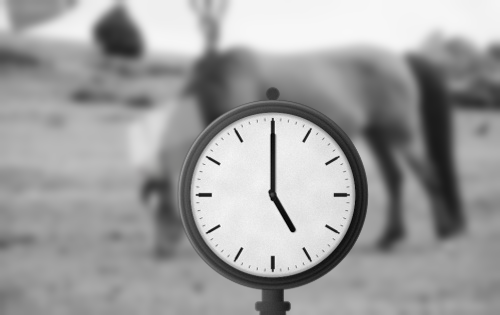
5:00
